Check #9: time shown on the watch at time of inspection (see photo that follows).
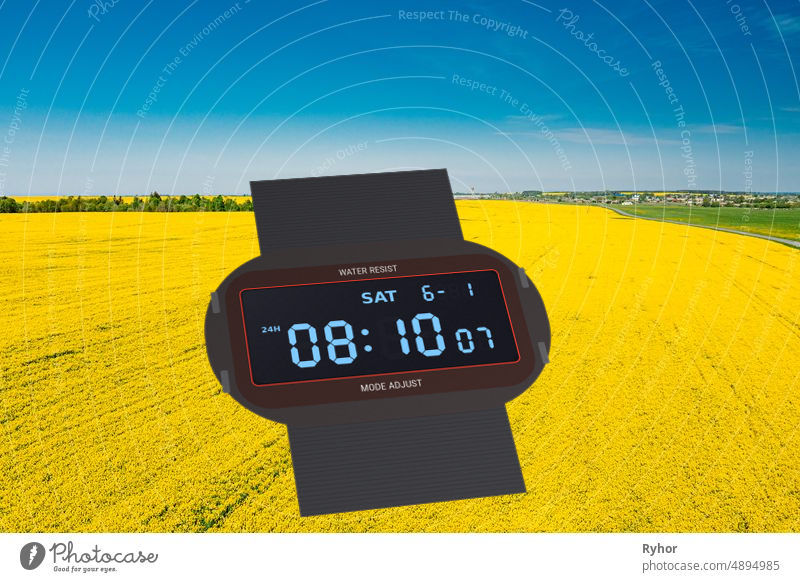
8:10:07
